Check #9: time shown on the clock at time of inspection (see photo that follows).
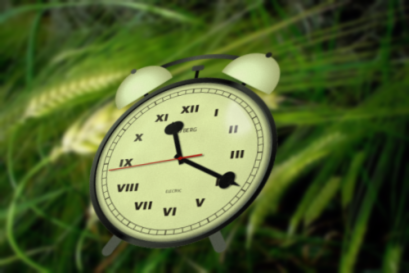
11:19:44
